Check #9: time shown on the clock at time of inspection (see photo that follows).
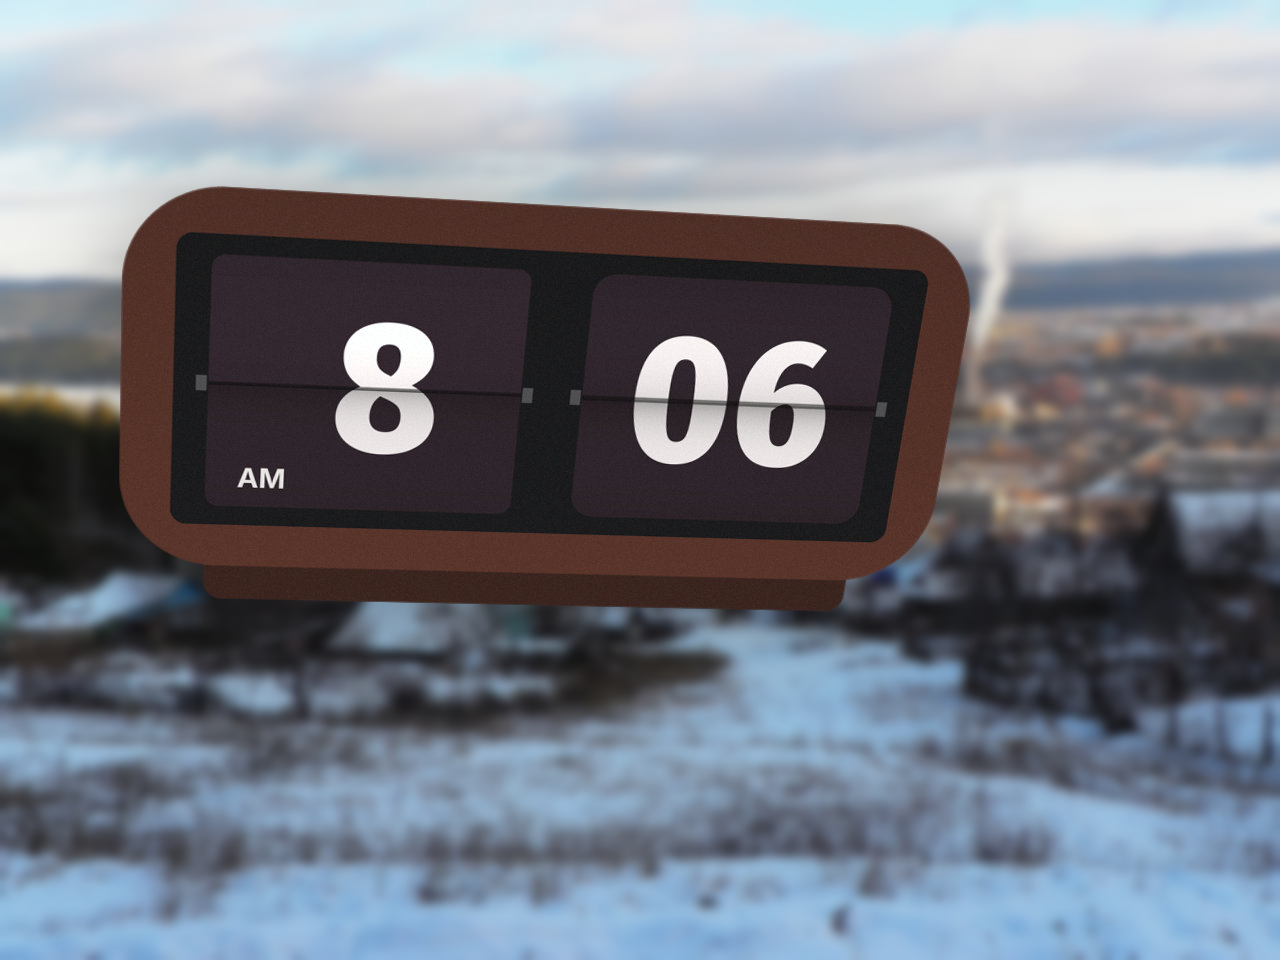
8:06
